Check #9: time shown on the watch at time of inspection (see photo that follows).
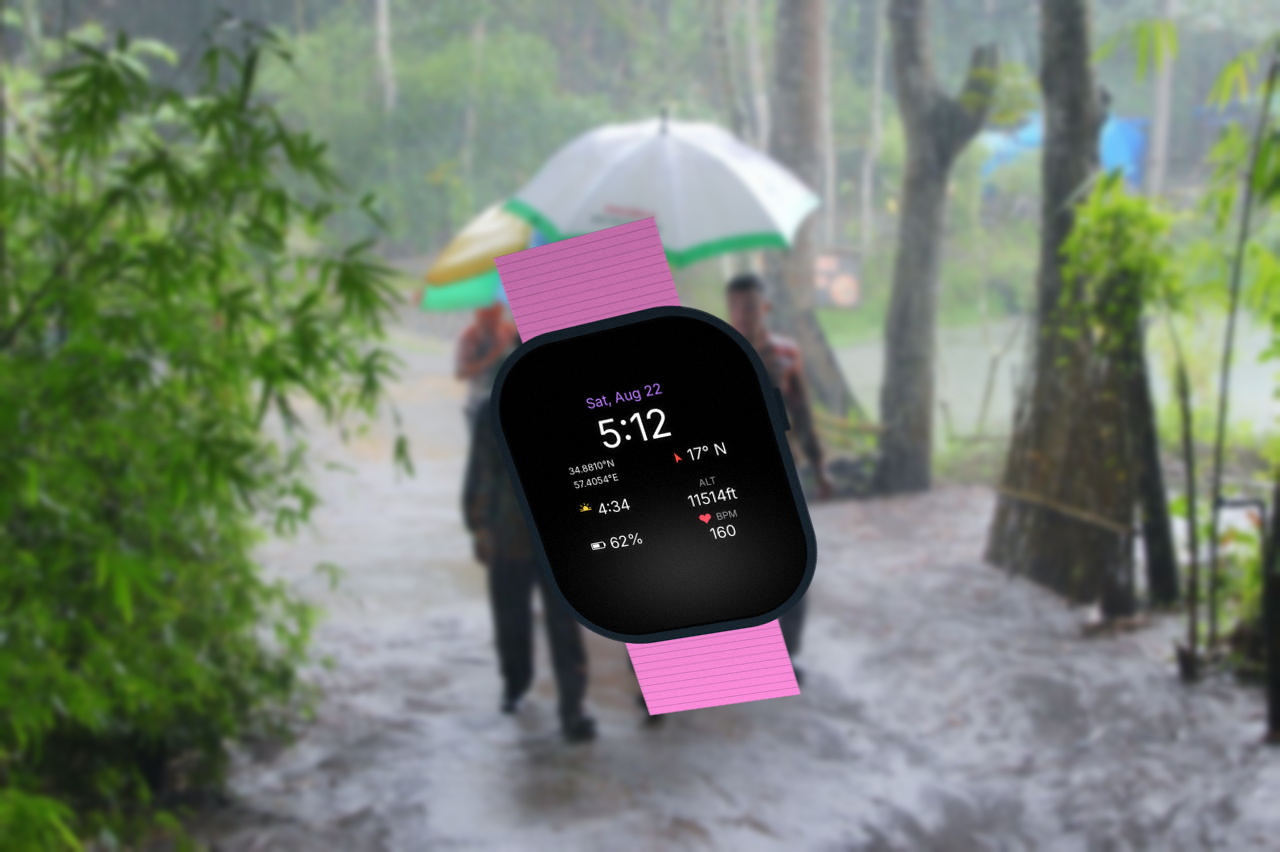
5:12
